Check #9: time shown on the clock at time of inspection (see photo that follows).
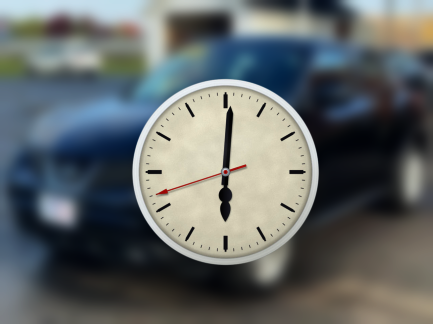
6:00:42
